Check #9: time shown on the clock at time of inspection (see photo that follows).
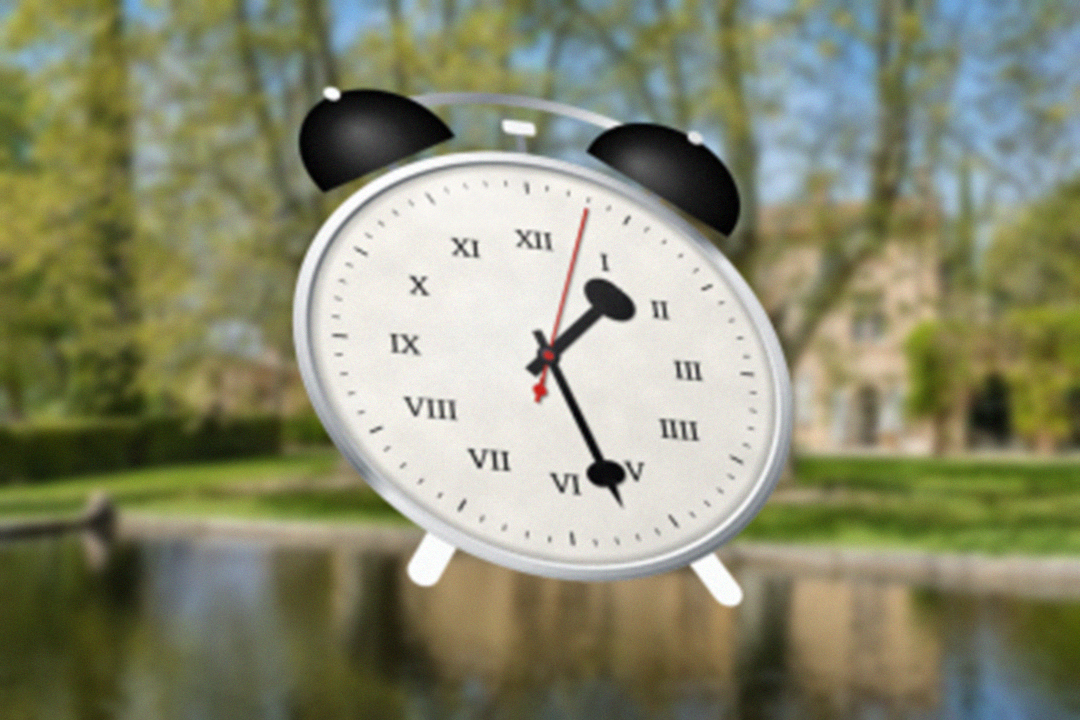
1:27:03
